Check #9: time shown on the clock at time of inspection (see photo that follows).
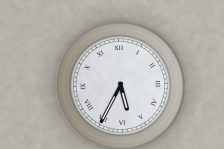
5:35
